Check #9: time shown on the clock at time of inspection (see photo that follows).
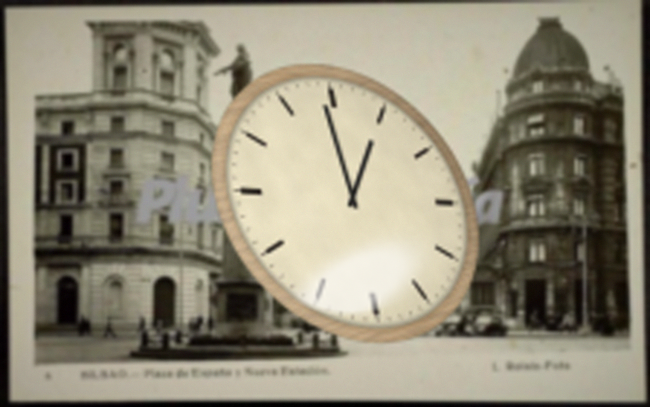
12:59
